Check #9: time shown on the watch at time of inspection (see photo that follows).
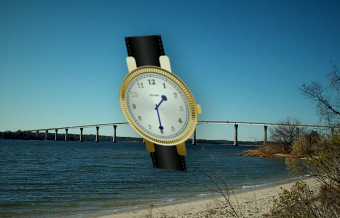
1:30
